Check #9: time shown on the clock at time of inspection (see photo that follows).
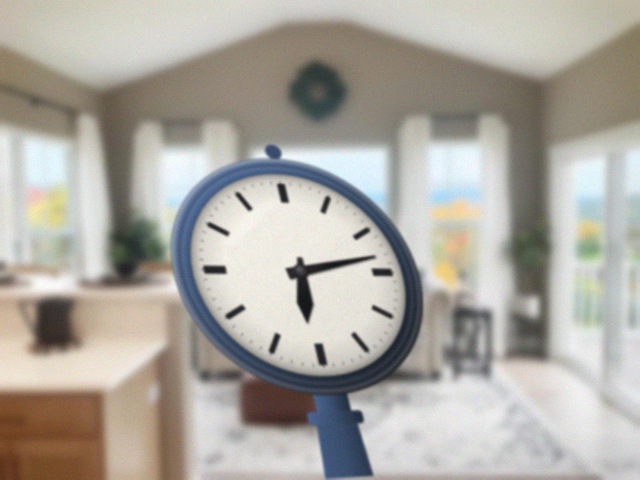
6:13
